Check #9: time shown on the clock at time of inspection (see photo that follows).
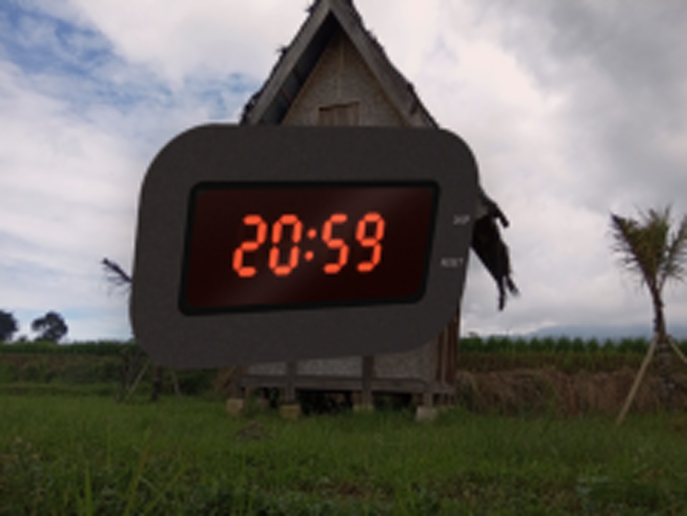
20:59
